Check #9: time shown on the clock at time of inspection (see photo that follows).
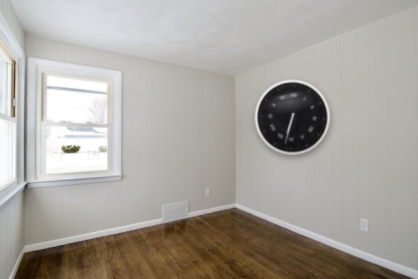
6:32
